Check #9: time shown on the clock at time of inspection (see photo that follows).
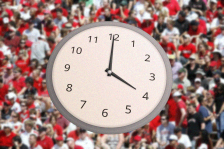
4:00
